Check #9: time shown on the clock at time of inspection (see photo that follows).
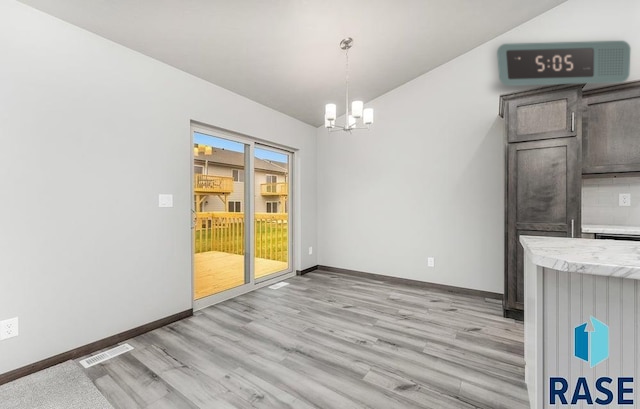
5:05
